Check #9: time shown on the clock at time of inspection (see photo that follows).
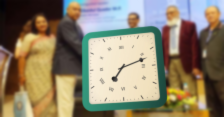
7:12
